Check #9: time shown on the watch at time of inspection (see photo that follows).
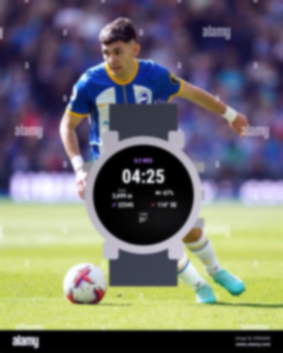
4:25
